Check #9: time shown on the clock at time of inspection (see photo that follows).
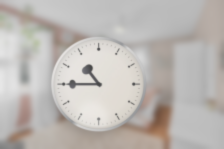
10:45
